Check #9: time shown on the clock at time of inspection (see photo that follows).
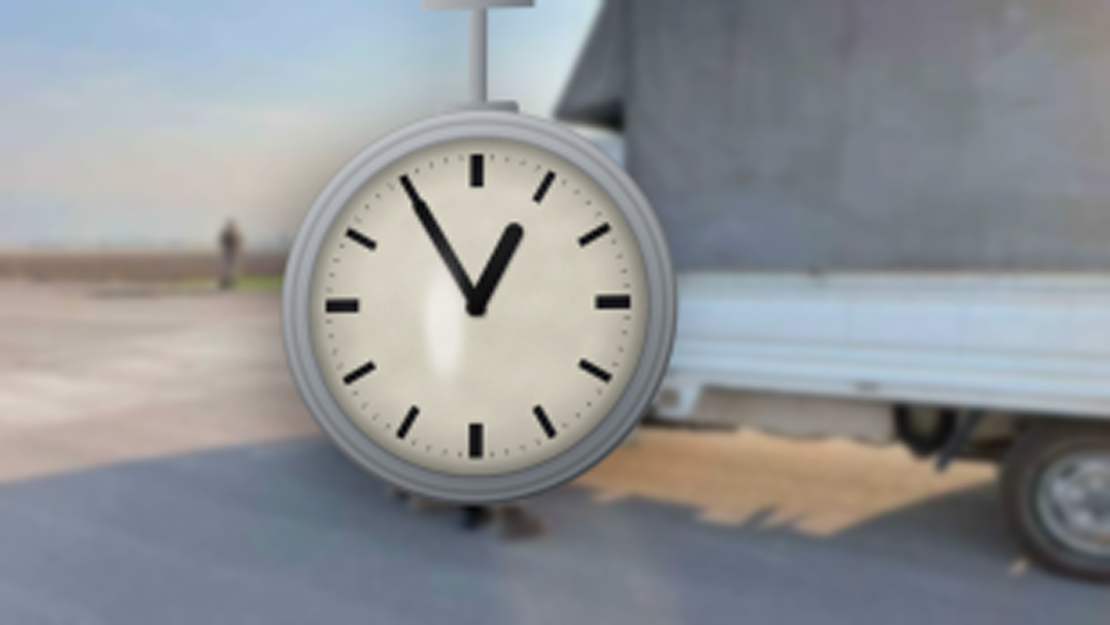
12:55
